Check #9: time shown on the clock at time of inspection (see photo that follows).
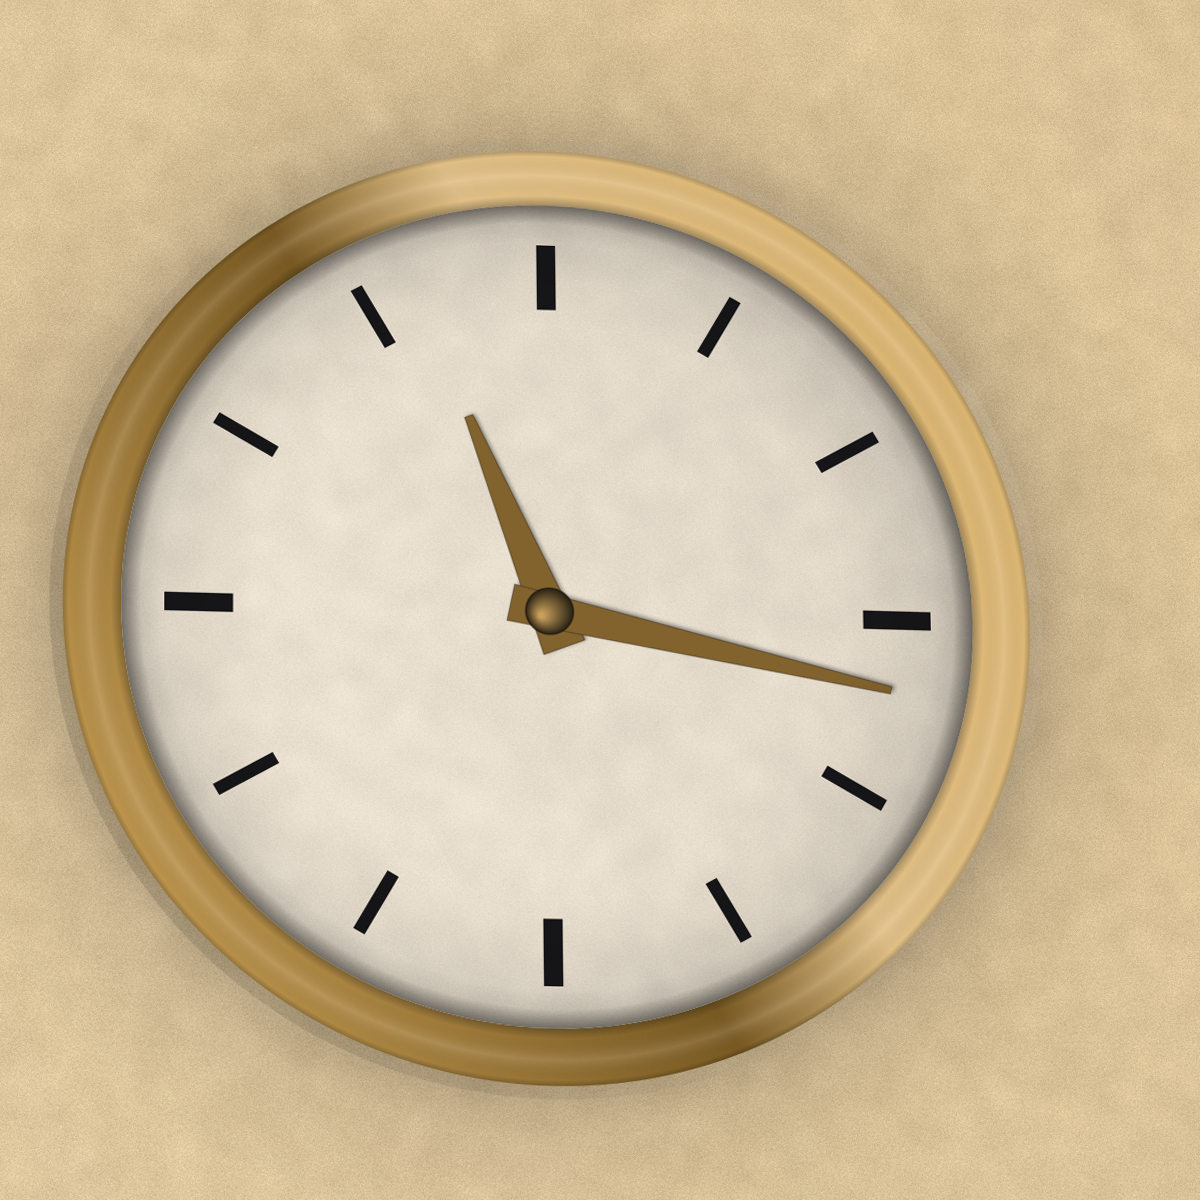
11:17
